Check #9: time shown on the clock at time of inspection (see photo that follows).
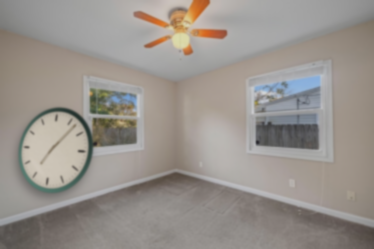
7:07
